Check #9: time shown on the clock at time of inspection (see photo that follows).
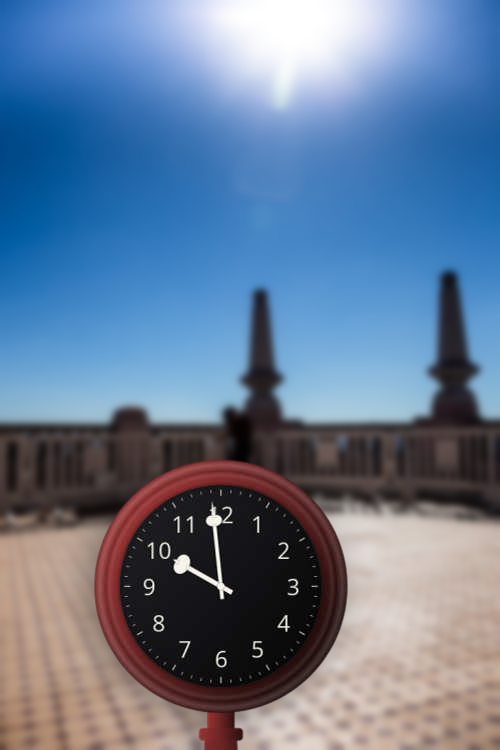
9:59
